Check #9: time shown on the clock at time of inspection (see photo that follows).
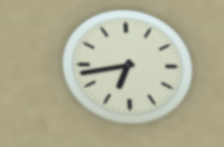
6:43
